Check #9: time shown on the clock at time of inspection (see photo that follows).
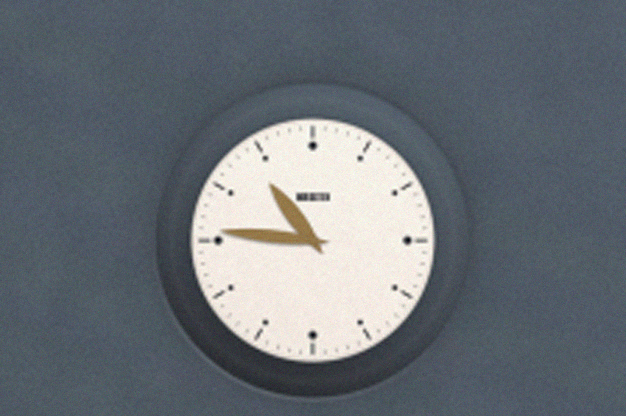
10:46
